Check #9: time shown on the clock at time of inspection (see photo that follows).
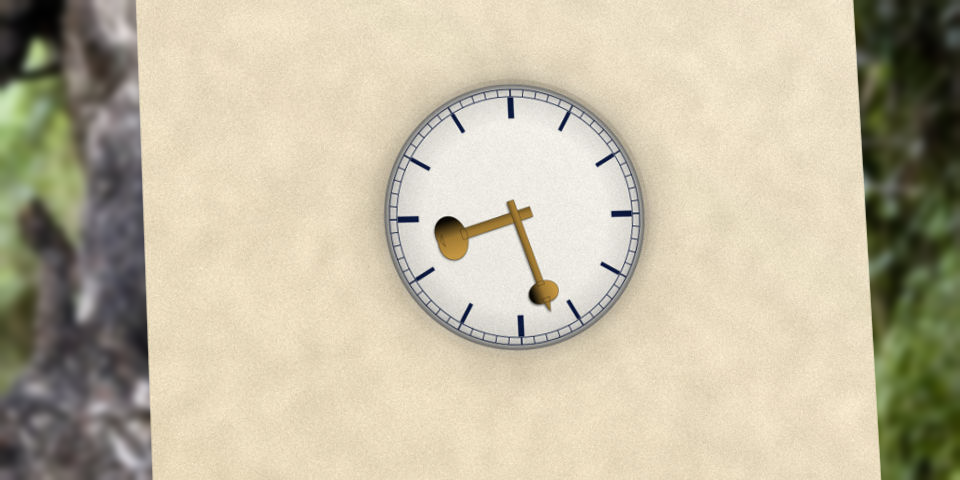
8:27
